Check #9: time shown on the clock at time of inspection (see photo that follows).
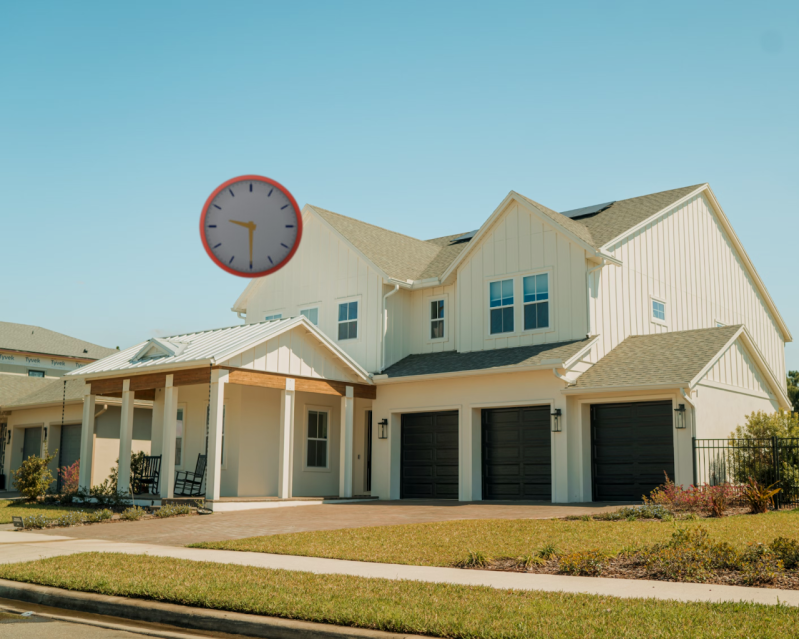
9:30
